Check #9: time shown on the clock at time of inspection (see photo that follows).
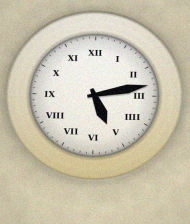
5:13
